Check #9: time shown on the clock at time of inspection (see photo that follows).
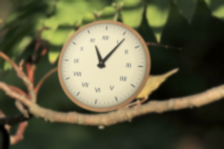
11:06
